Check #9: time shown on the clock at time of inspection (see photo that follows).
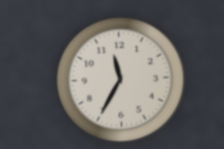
11:35
